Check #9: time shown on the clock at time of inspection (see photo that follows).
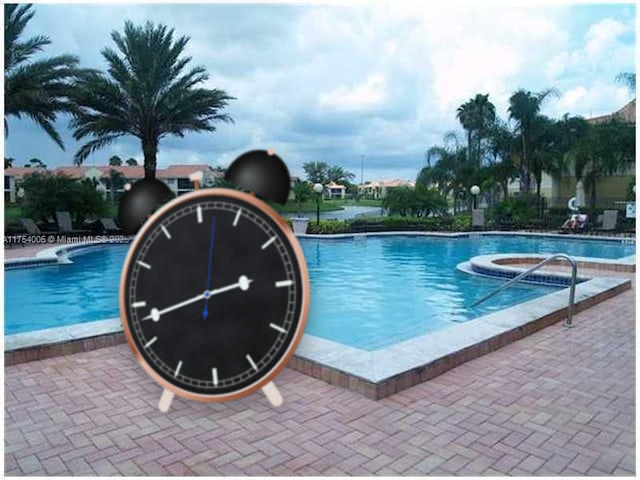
2:43:02
